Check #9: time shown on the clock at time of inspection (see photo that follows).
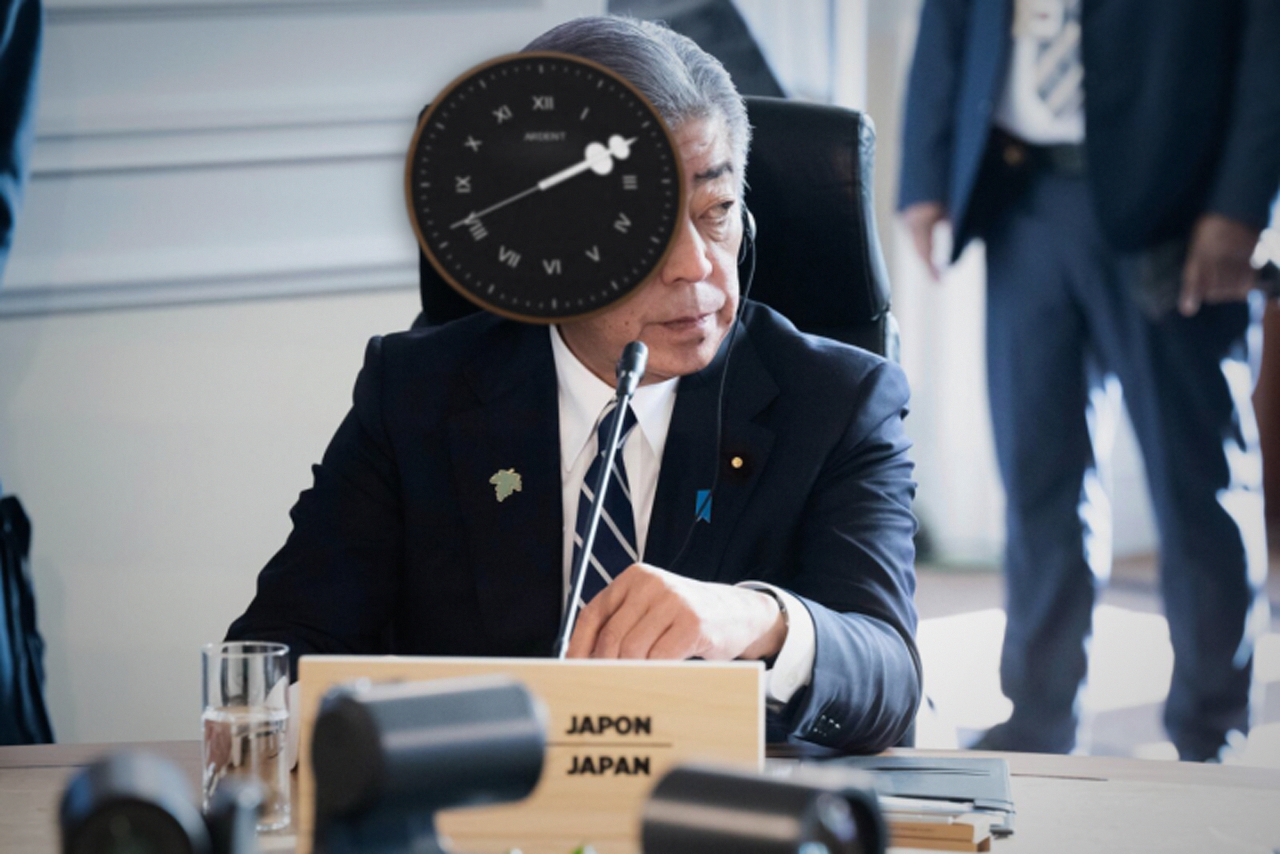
2:10:41
